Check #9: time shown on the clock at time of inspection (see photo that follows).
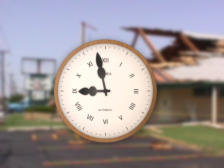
8:58
